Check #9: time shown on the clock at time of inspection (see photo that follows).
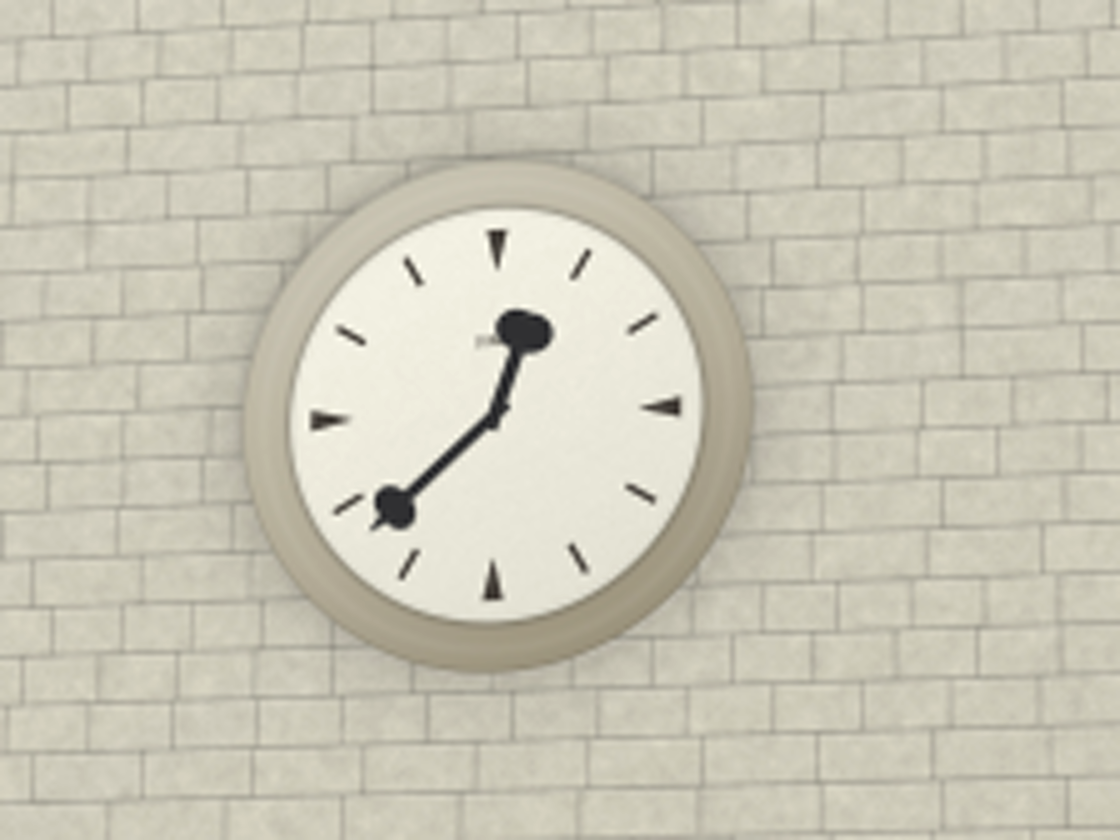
12:38
